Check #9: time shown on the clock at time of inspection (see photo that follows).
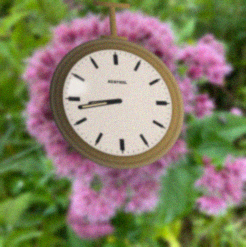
8:43
